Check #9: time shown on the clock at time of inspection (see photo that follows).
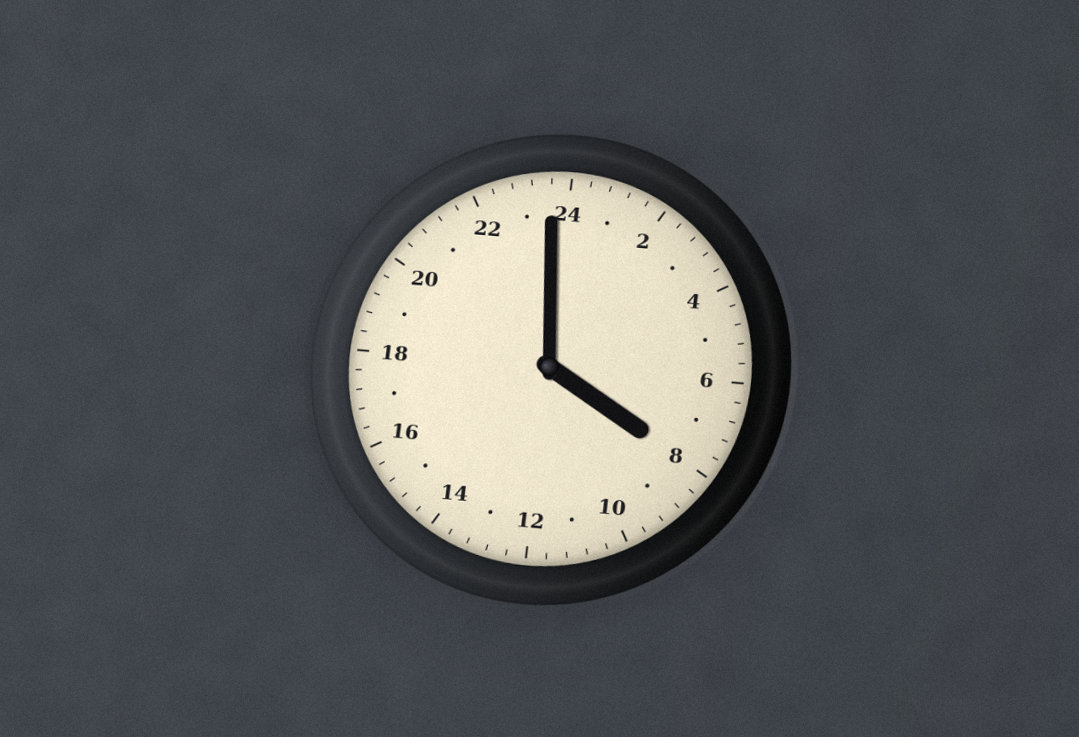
7:59
